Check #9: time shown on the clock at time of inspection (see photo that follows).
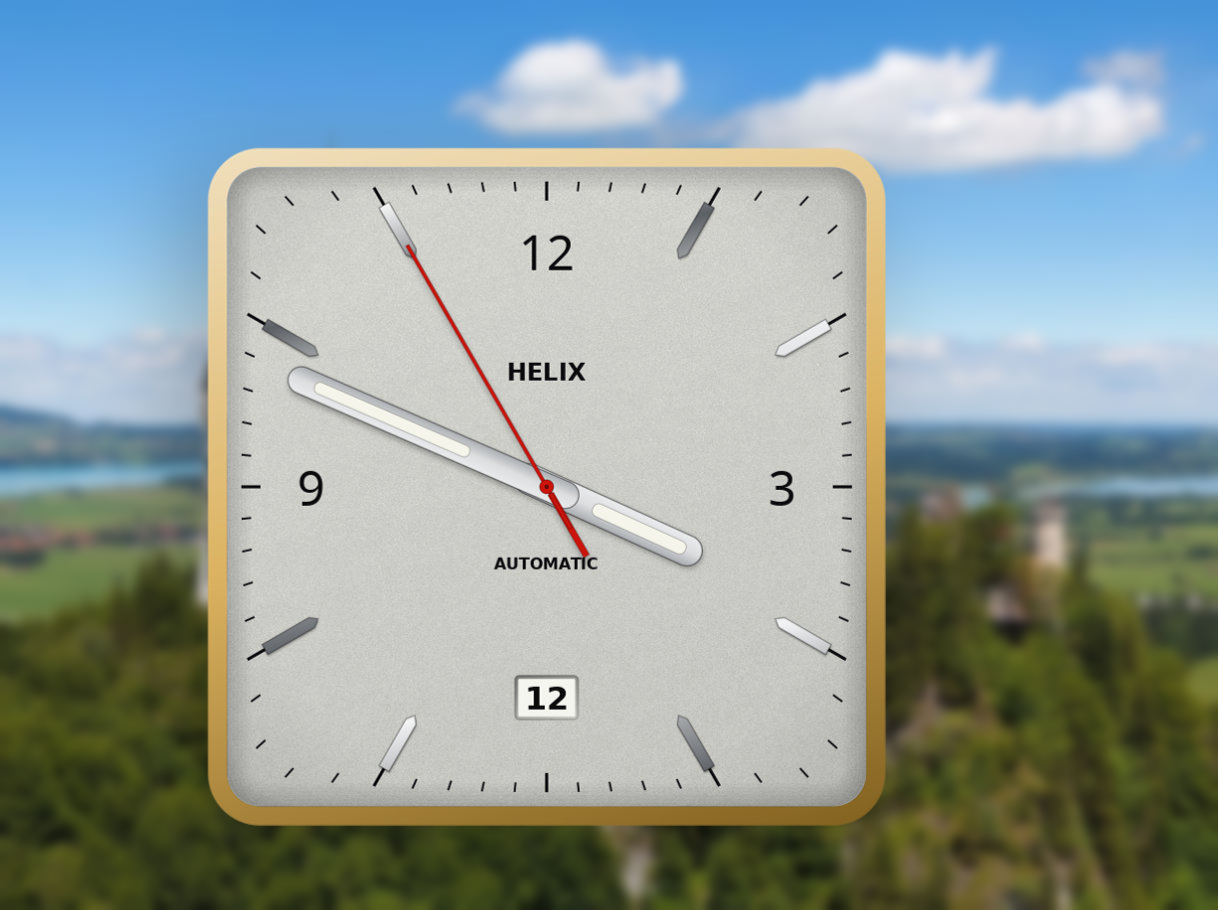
3:48:55
